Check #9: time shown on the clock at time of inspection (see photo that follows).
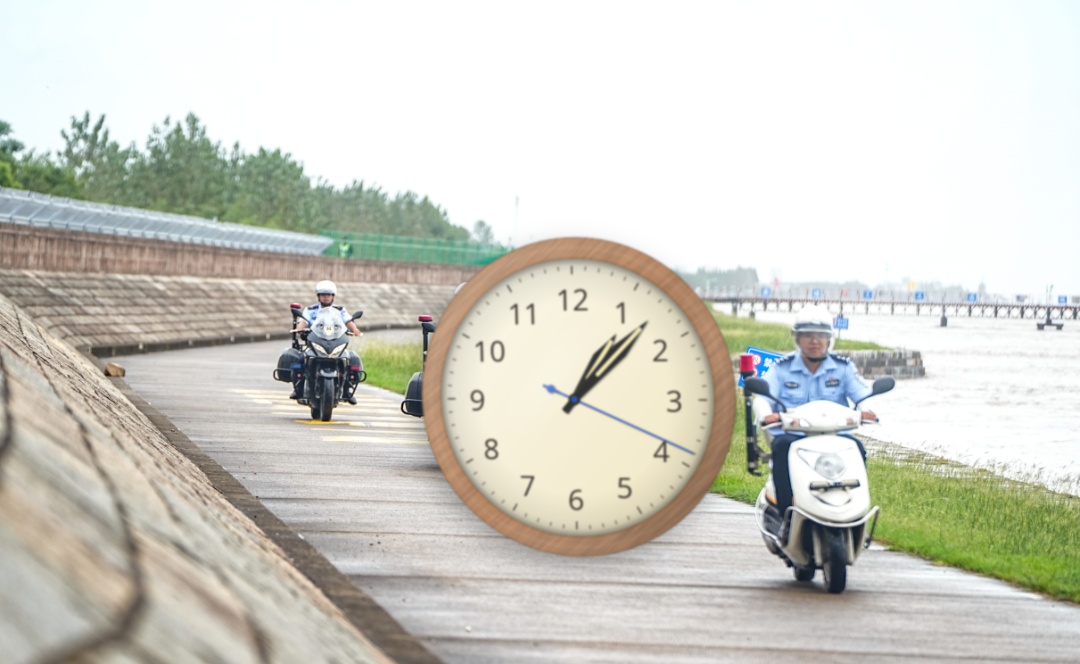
1:07:19
